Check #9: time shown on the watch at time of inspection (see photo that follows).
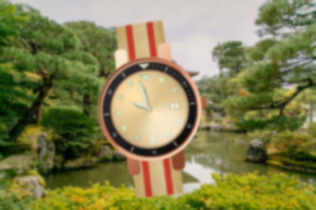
9:58
